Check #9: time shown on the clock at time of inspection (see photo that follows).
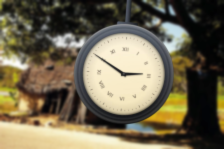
2:50
